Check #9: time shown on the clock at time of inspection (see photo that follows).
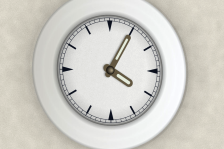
4:05
